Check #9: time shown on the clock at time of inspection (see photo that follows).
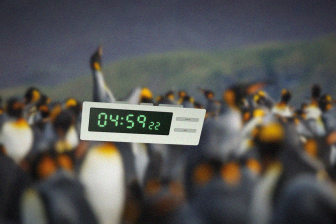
4:59:22
